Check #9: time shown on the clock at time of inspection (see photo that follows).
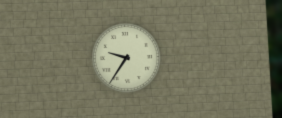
9:36
